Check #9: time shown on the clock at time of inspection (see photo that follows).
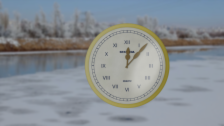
12:07
